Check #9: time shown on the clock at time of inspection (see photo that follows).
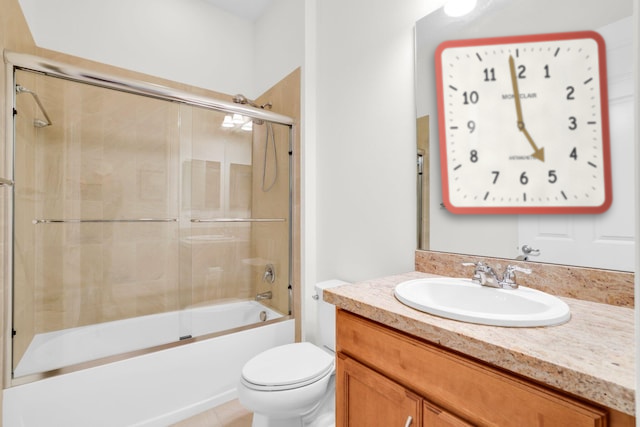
4:59
